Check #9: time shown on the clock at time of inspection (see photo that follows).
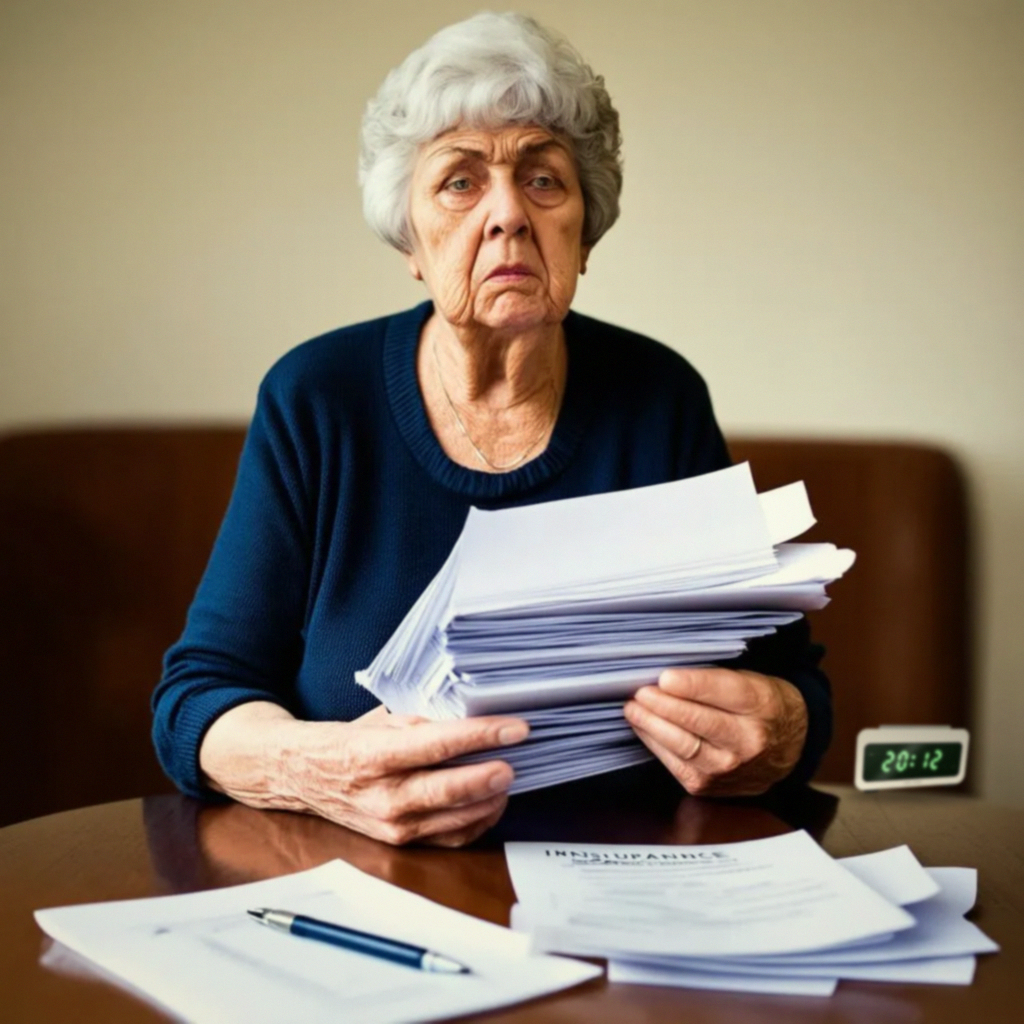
20:12
